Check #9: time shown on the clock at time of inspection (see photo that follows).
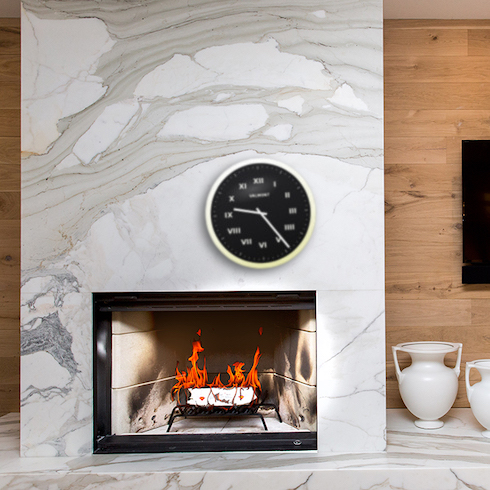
9:24
